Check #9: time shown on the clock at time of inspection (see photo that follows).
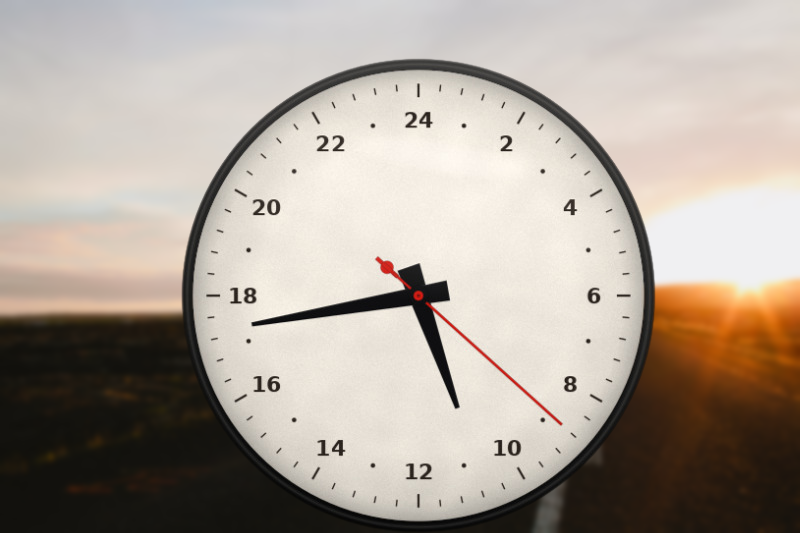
10:43:22
